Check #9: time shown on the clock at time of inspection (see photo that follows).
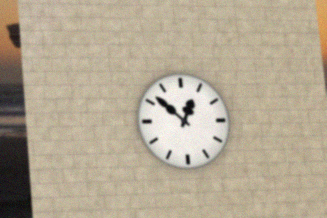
12:52
